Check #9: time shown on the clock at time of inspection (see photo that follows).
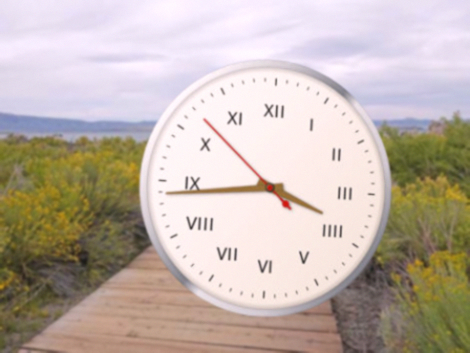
3:43:52
